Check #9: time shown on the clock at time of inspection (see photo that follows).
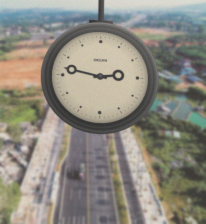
2:47
